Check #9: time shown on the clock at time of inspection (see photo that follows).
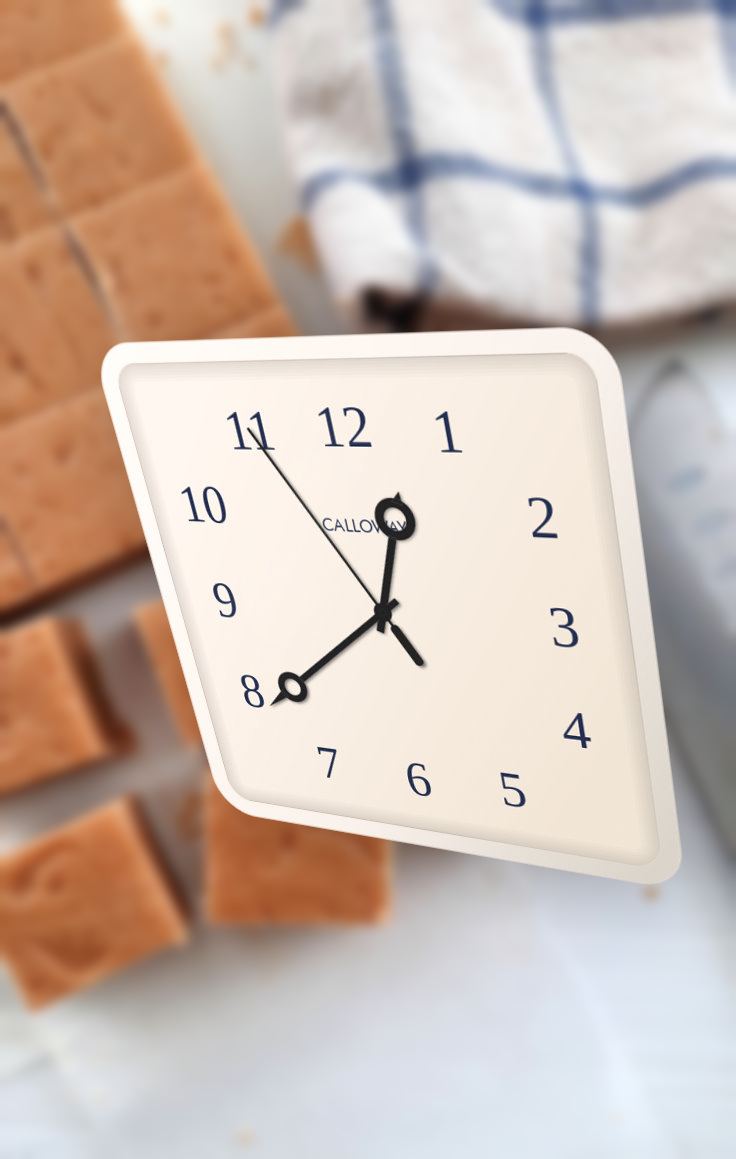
12:38:55
